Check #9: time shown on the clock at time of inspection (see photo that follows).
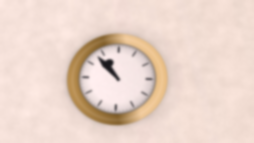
10:53
